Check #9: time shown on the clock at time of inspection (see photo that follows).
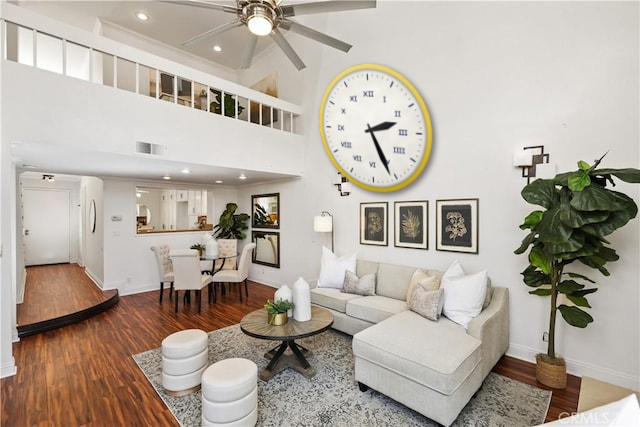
2:26
